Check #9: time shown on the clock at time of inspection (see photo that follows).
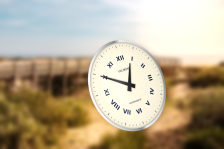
12:50
